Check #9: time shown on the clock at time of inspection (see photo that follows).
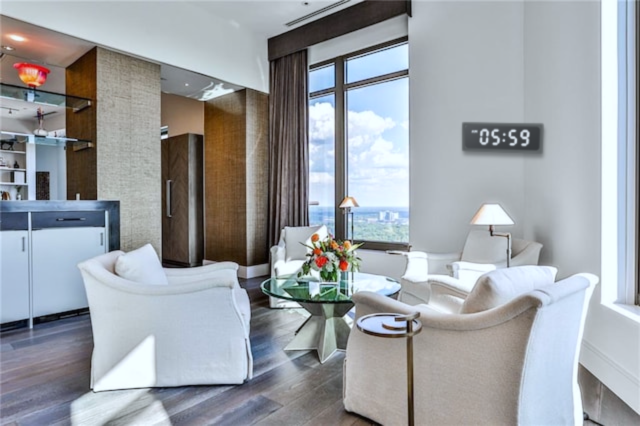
5:59
